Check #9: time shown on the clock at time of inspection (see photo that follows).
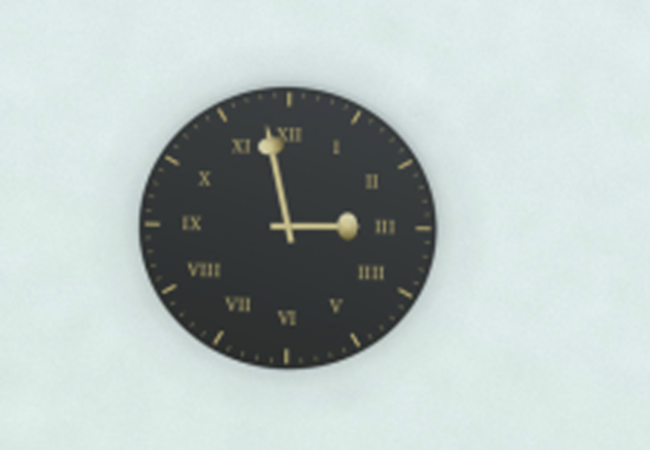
2:58
